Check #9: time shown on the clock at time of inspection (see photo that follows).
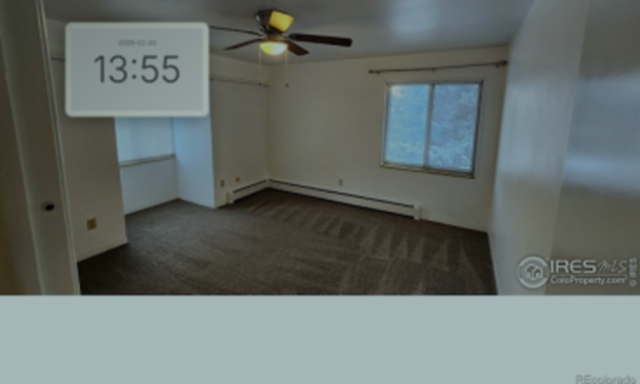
13:55
